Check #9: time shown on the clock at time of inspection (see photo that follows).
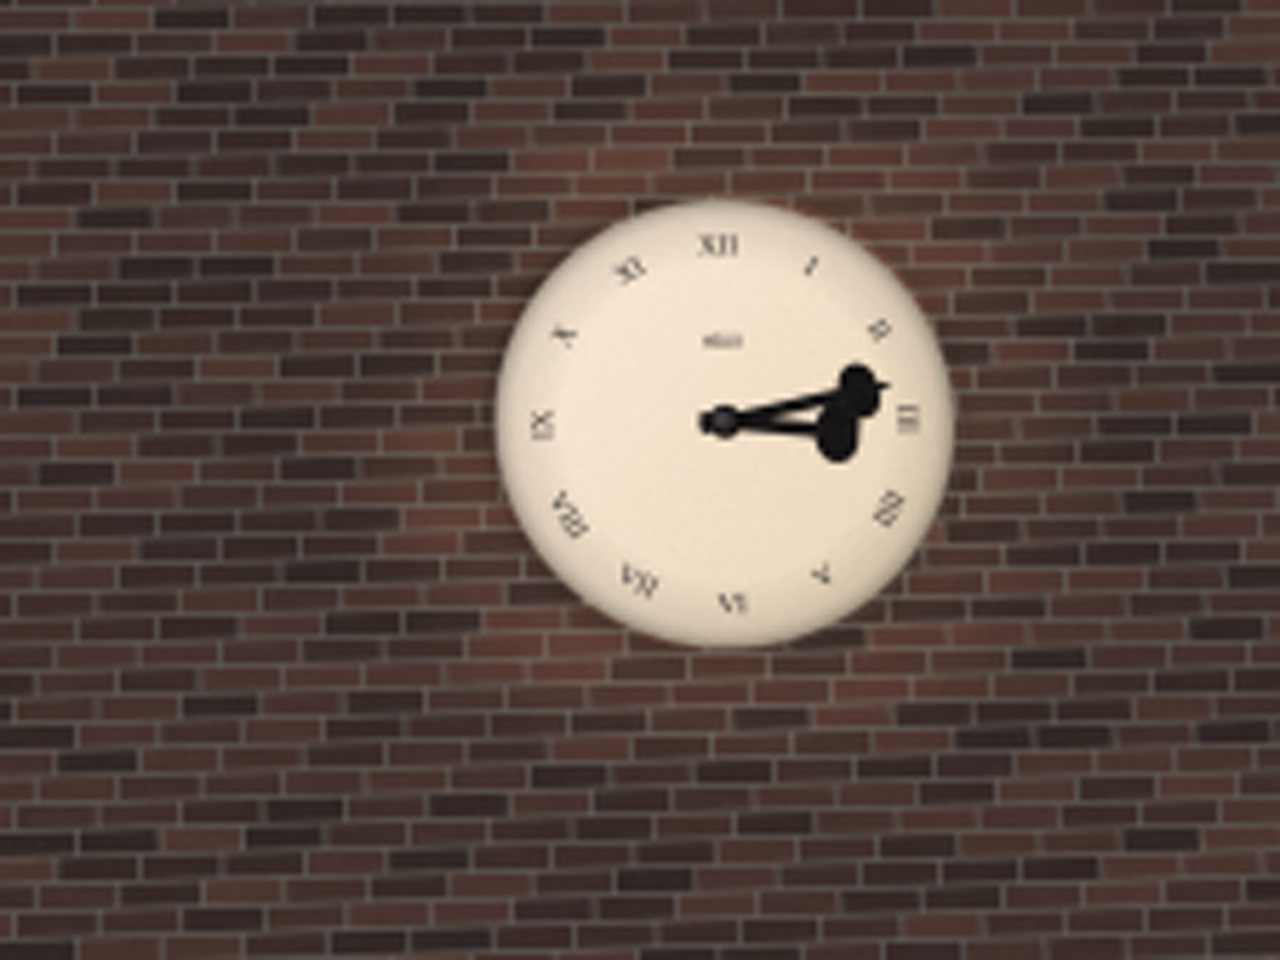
3:13
